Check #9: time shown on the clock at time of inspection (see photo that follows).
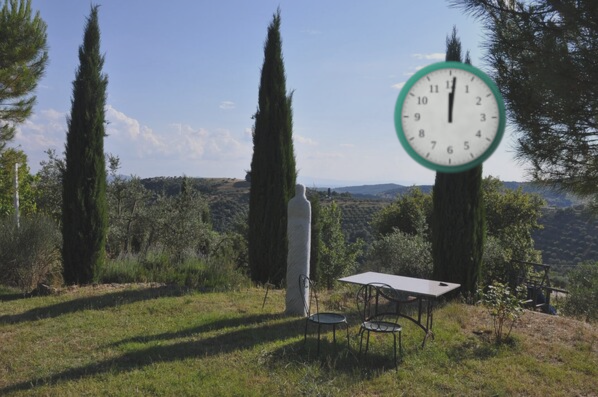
12:01
